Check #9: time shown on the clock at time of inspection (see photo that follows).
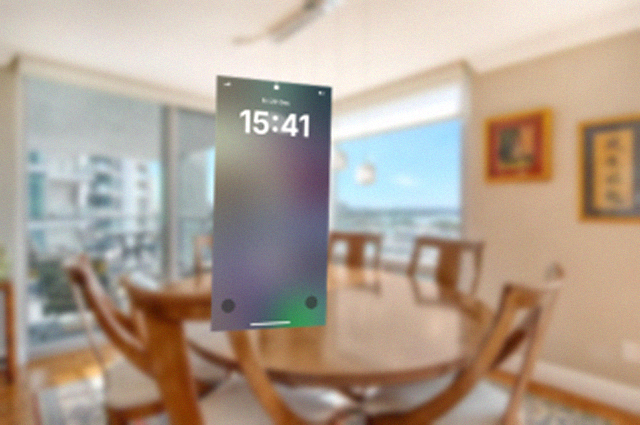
15:41
